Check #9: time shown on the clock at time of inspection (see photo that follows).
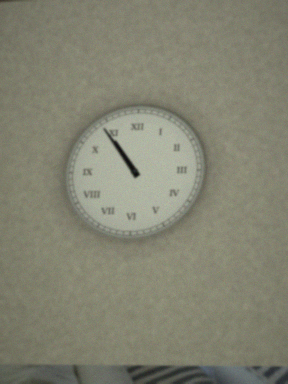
10:54
